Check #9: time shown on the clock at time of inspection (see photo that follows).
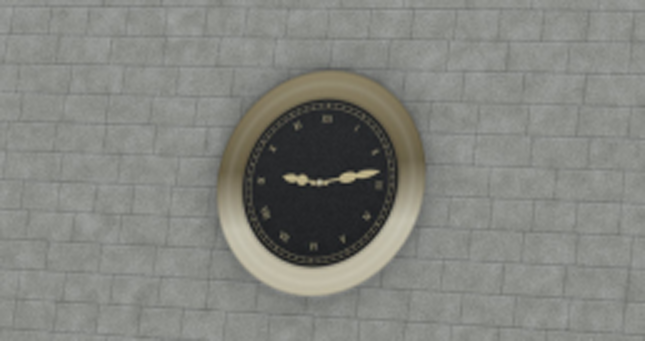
9:13
